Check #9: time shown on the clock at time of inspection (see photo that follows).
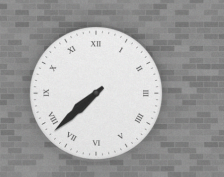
7:38
